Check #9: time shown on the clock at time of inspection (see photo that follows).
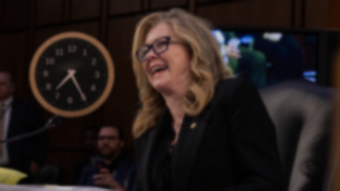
7:25
